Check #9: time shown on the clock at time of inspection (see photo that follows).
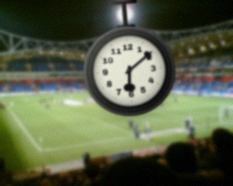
6:09
